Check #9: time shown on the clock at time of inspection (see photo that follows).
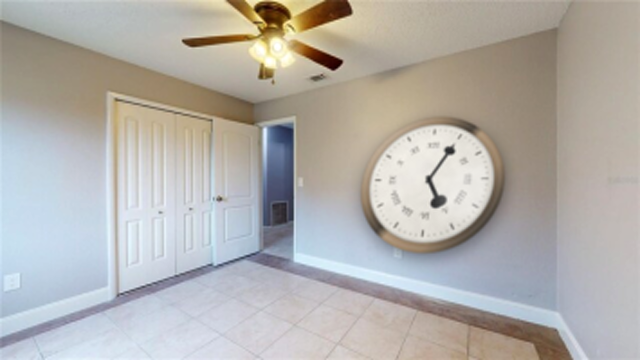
5:05
